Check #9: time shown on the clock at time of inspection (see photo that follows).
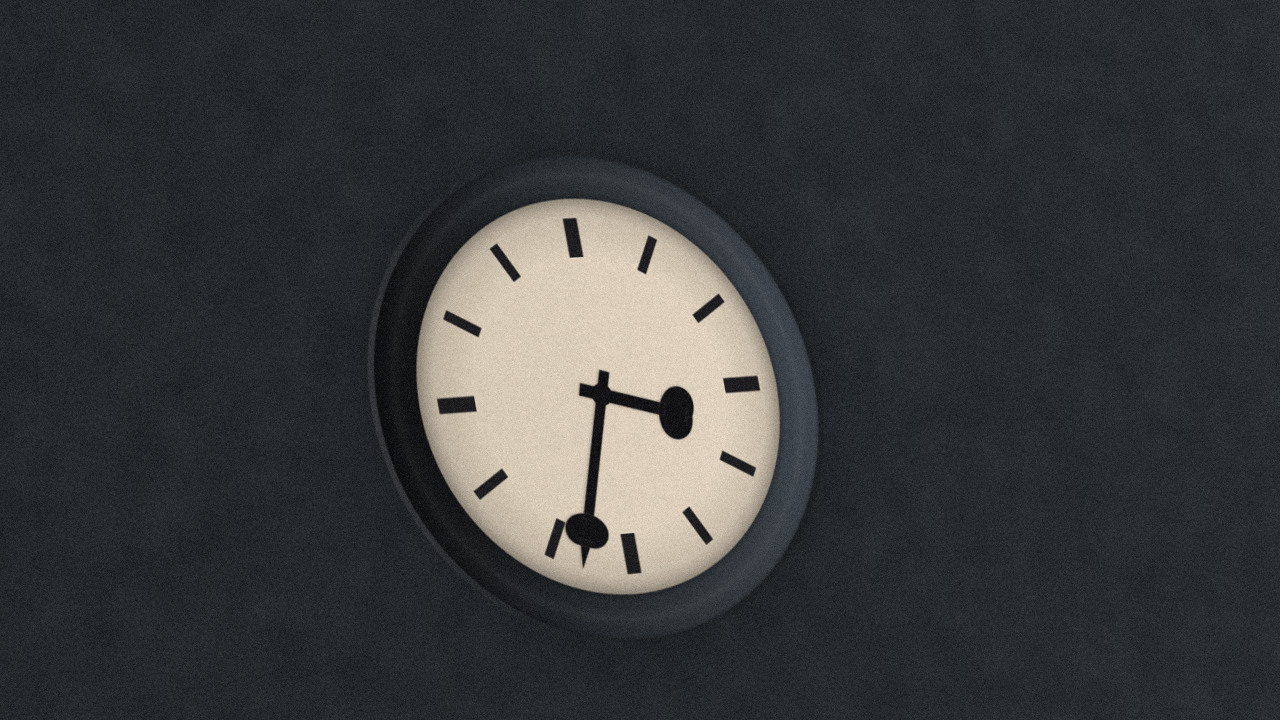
3:33
